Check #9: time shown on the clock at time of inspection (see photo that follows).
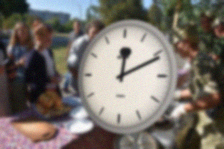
12:11
